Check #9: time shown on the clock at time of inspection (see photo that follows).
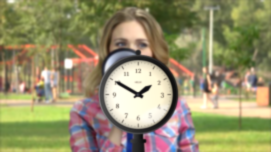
1:50
